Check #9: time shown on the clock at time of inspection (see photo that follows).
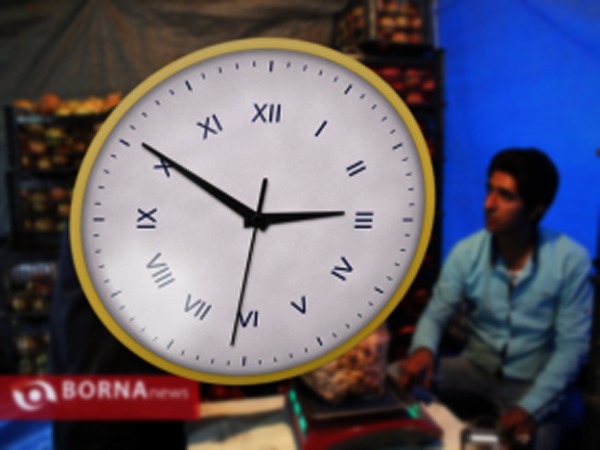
2:50:31
